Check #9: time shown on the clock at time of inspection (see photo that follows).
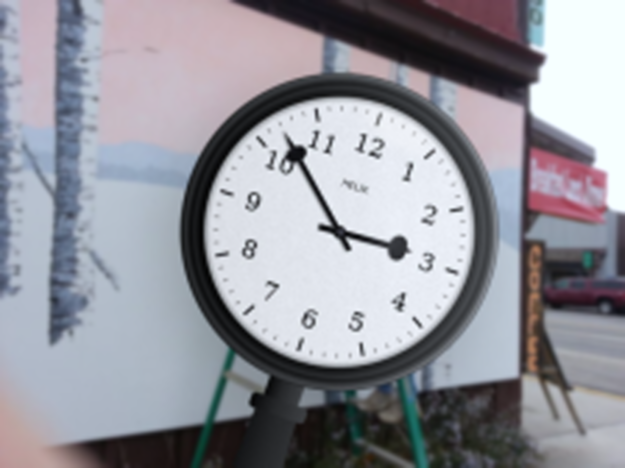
2:52
